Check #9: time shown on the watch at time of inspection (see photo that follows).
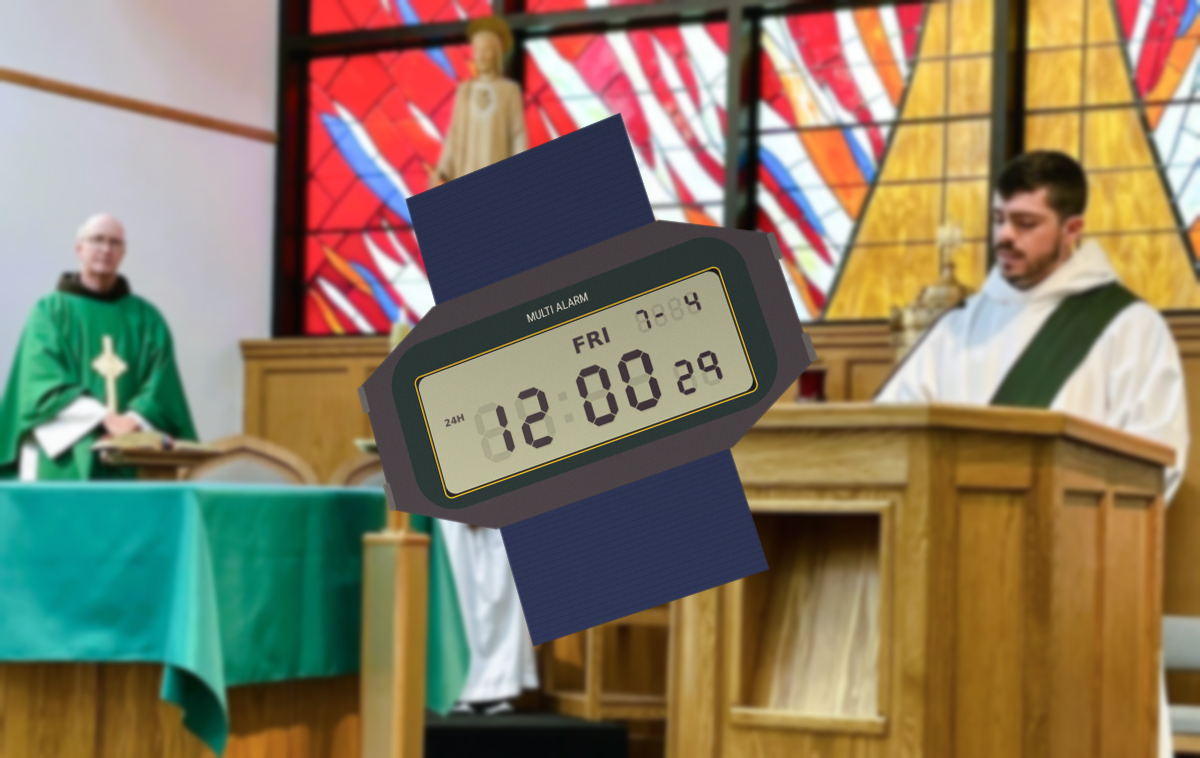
12:00:29
